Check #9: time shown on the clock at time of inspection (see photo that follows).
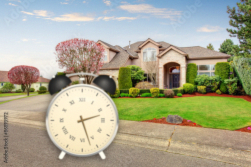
2:27
